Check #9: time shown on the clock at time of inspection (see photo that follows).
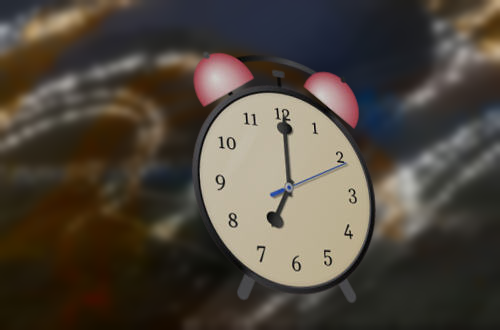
7:00:11
